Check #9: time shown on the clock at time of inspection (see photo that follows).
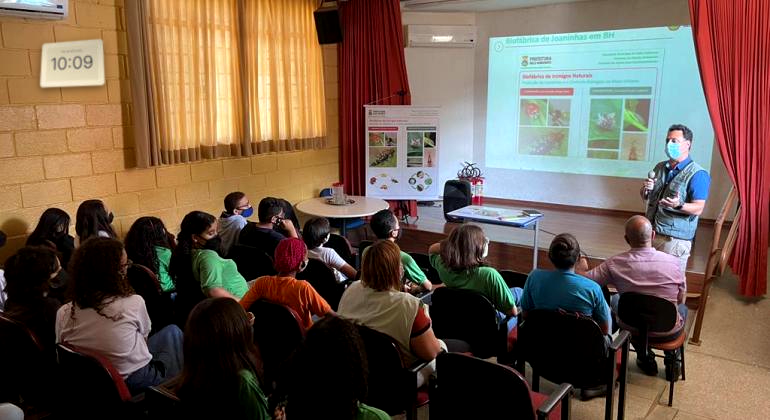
10:09
